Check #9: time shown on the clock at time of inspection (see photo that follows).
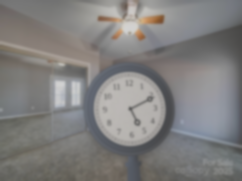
5:11
